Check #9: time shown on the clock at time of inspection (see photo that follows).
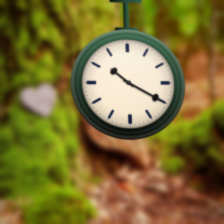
10:20
